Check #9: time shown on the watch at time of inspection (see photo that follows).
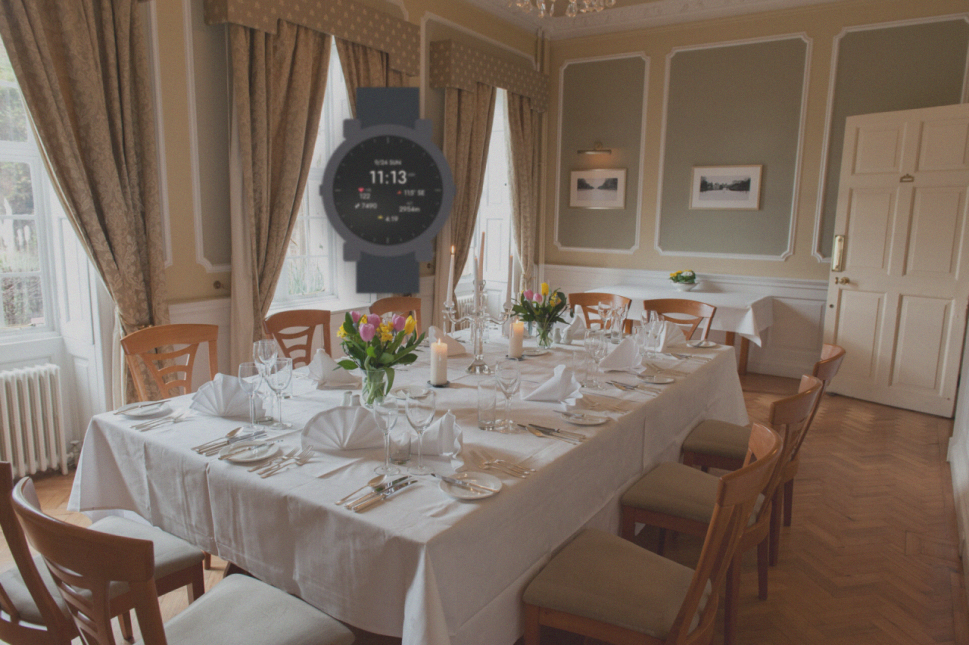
11:13
